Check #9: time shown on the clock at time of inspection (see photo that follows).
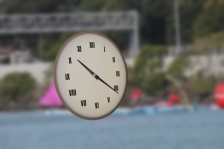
10:21
